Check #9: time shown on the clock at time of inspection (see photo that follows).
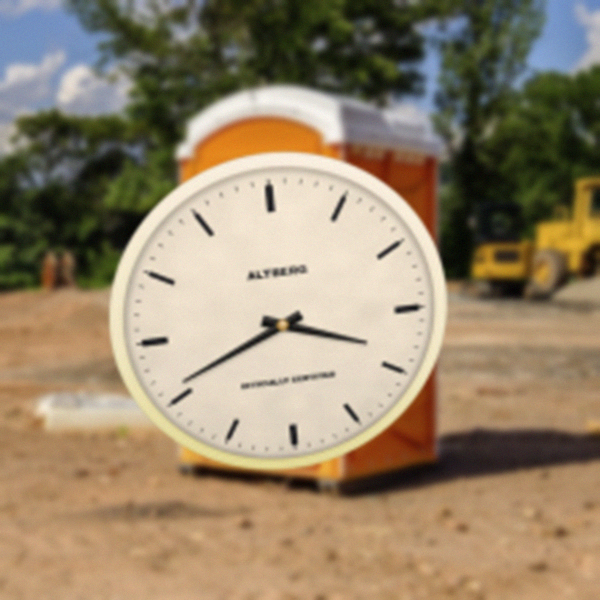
3:41
